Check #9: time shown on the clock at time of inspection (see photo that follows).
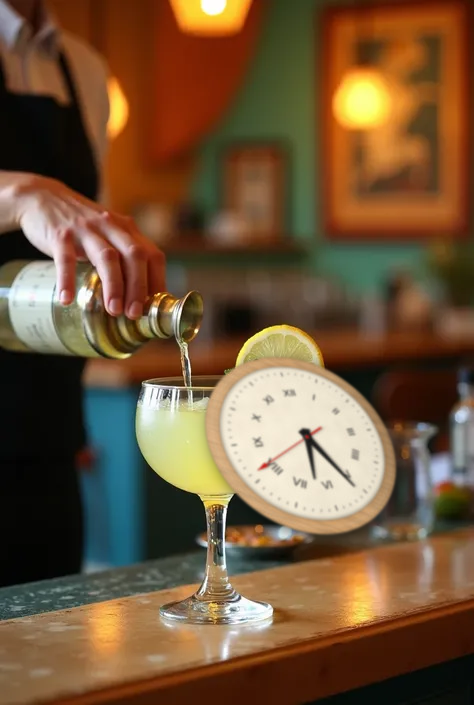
6:25:41
